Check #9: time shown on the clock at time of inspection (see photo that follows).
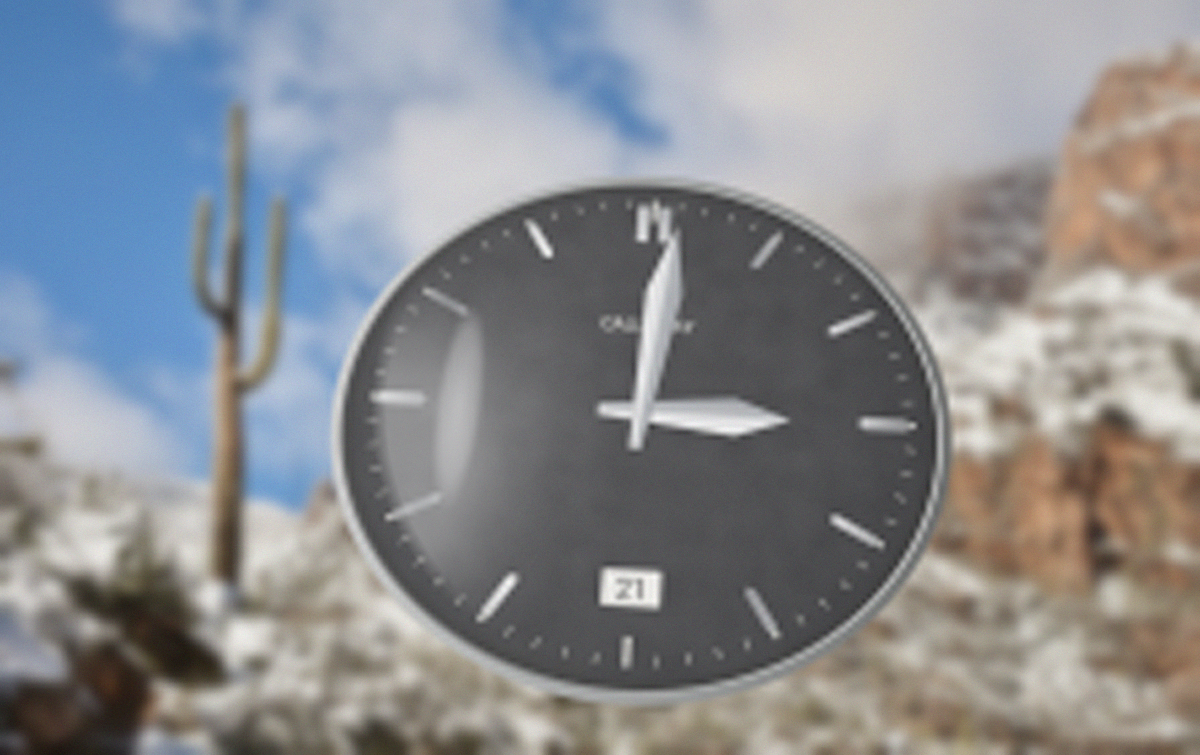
3:01
